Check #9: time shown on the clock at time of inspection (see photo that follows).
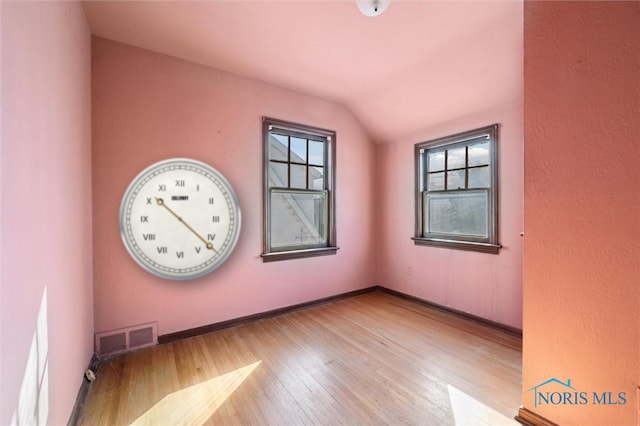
10:22
